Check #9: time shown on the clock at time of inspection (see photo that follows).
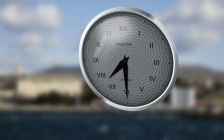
7:30
